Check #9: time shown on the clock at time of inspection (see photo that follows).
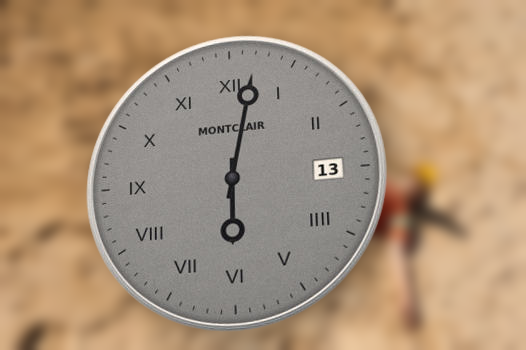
6:02
